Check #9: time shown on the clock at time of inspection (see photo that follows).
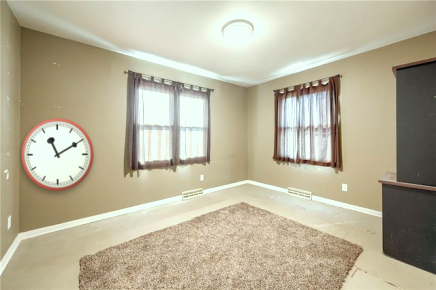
11:10
